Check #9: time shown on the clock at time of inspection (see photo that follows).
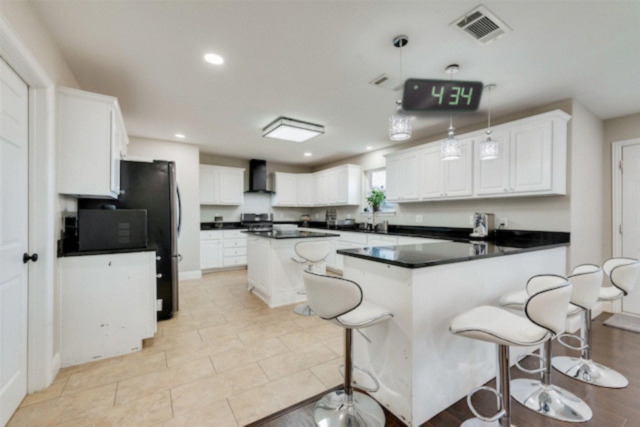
4:34
